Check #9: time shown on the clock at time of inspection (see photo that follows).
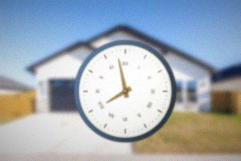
7:58
